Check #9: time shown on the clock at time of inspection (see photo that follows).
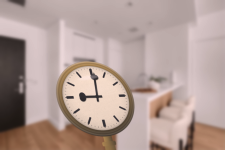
9:01
